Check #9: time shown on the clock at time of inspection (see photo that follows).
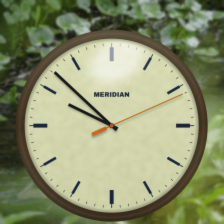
9:52:11
